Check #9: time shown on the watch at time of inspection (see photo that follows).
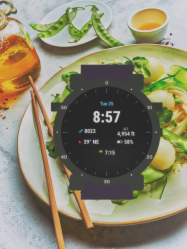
8:57
